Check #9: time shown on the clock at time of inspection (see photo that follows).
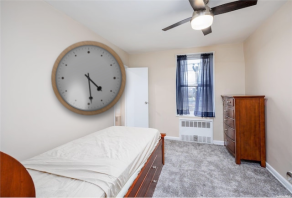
4:29
